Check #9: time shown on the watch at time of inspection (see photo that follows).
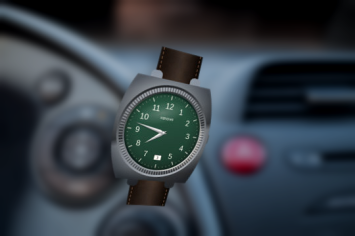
7:47
